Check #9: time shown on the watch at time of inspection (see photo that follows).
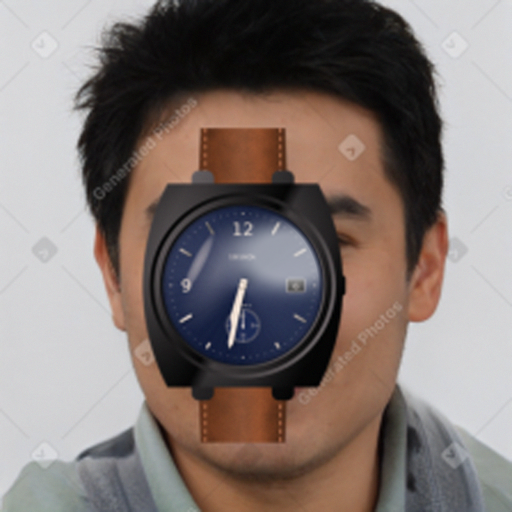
6:32
